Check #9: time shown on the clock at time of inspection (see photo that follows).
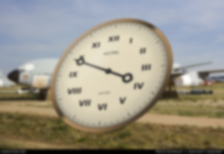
3:49
